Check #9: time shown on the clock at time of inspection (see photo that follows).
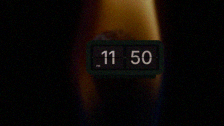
11:50
